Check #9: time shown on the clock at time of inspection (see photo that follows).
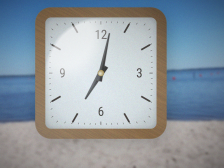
7:02
